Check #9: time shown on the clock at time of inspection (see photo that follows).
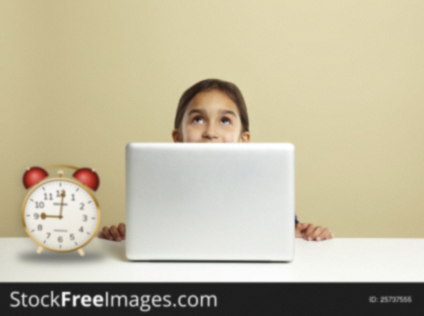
9:01
